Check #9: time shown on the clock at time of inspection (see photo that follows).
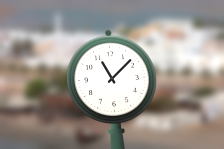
11:08
